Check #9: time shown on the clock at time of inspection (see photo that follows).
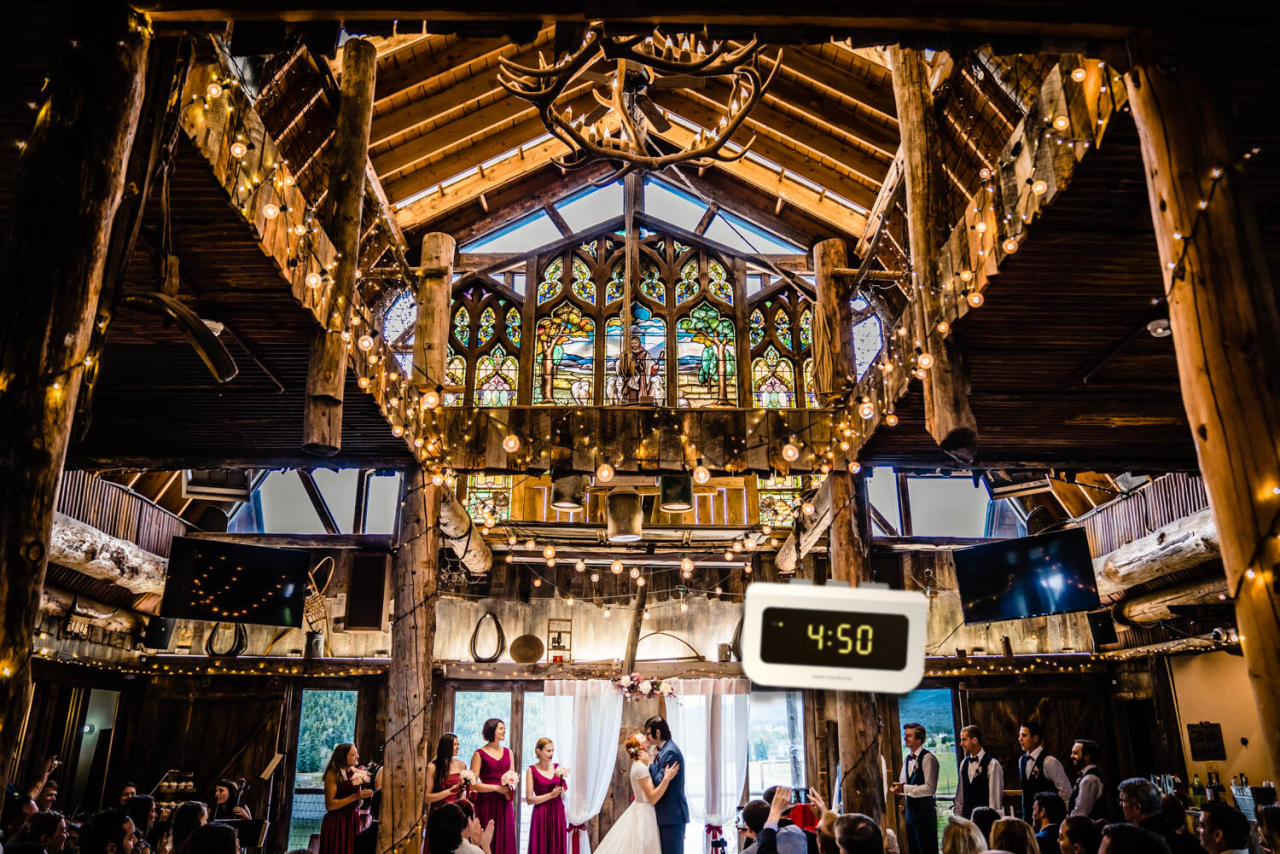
4:50
